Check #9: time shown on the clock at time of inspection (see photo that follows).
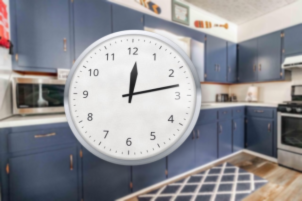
12:13
